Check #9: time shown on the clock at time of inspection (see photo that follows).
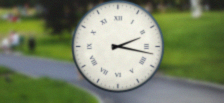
2:17
